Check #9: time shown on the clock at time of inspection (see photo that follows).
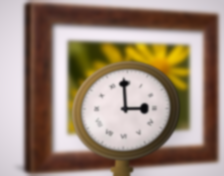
2:59
